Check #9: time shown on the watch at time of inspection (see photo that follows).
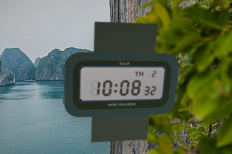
10:08:32
